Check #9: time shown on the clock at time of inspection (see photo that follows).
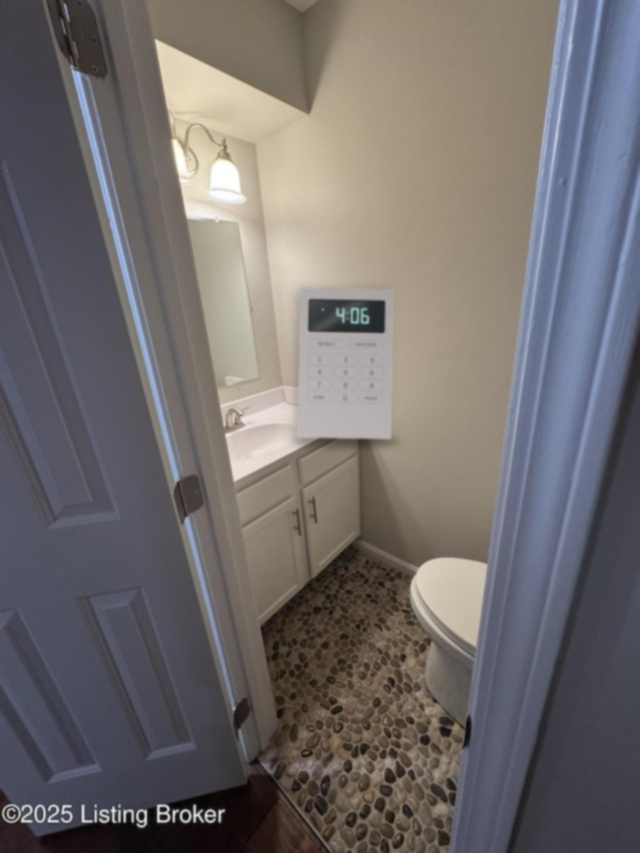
4:06
